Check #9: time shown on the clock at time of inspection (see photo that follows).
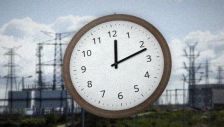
12:12
